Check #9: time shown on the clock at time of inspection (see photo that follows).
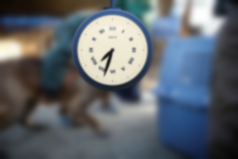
7:33
